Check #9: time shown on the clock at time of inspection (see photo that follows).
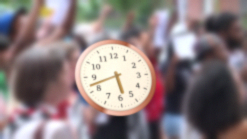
5:42
